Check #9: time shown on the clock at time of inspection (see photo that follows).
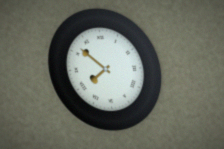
7:52
